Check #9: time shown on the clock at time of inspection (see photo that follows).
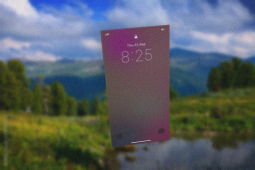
8:25
